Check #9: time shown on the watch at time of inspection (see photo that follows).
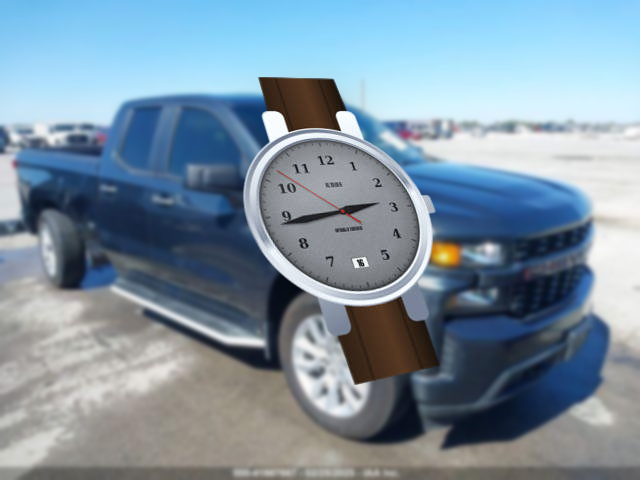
2:43:52
